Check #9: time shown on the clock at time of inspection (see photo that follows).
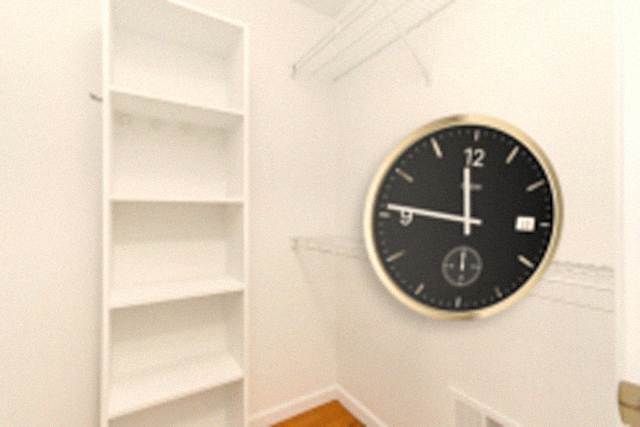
11:46
